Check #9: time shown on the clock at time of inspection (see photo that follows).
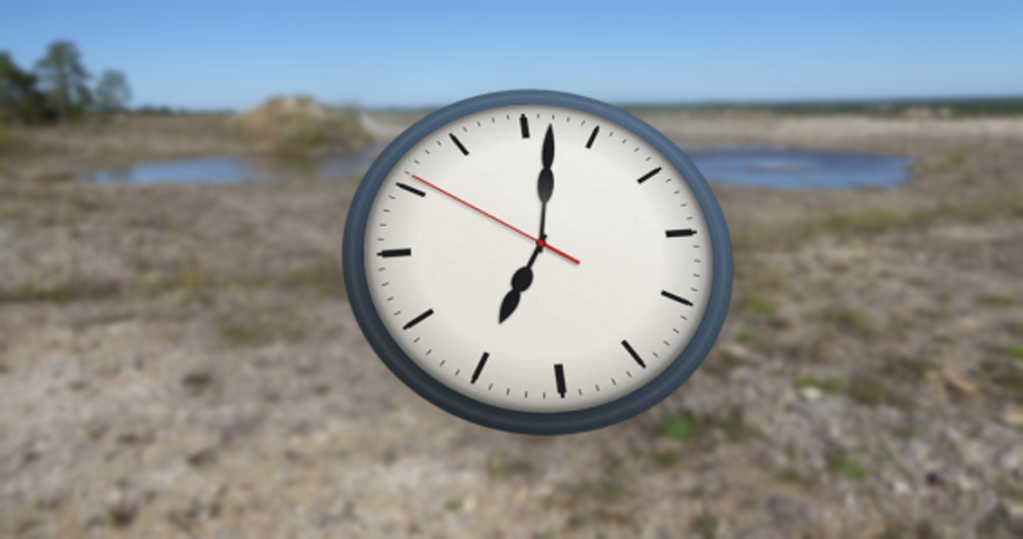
7:01:51
